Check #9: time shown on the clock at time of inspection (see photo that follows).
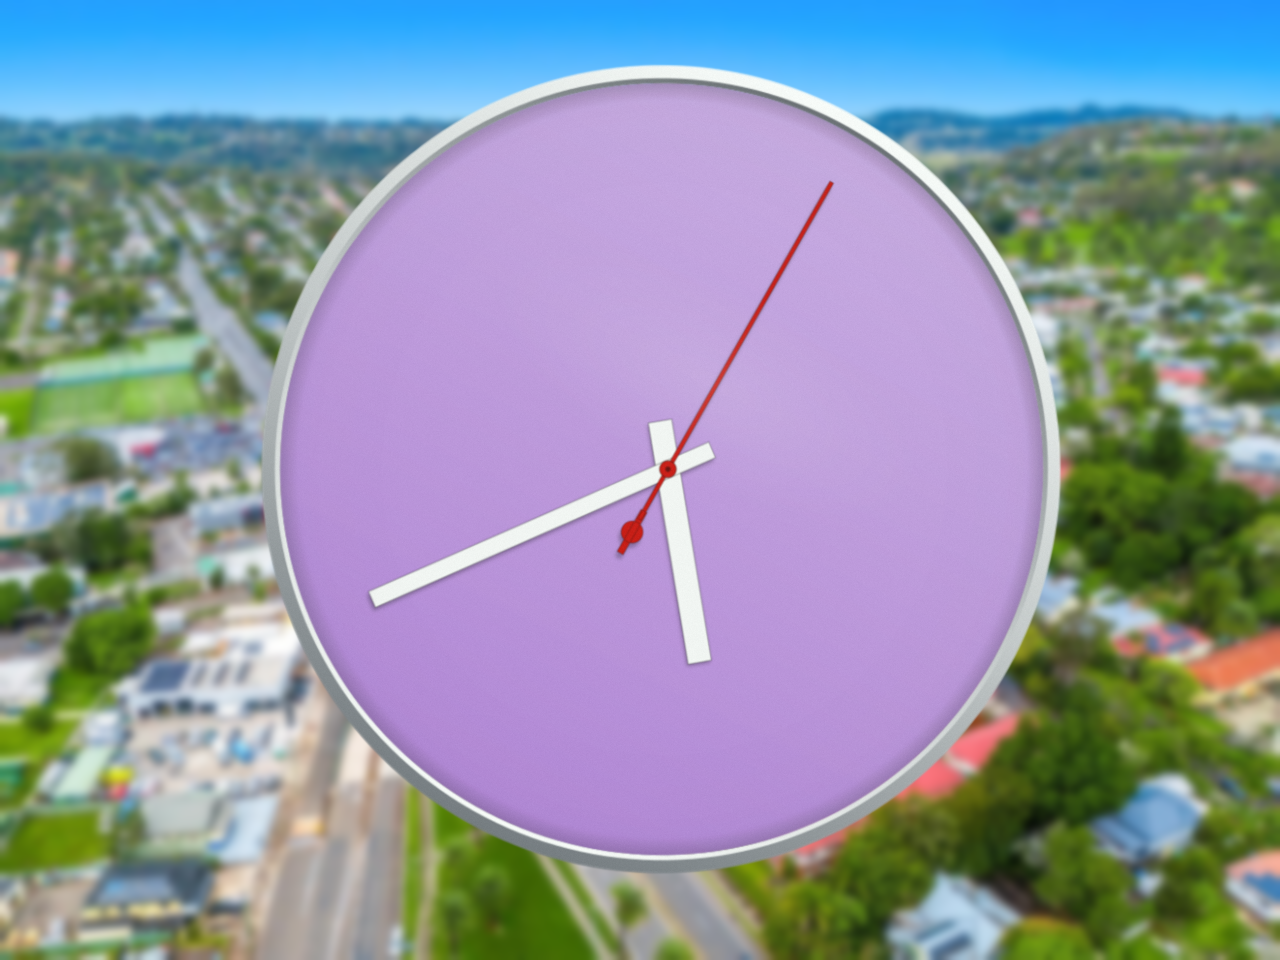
5:41:05
